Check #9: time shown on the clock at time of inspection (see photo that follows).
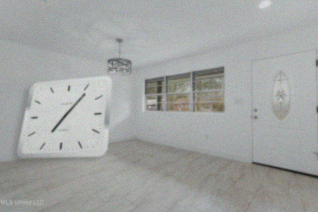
7:06
